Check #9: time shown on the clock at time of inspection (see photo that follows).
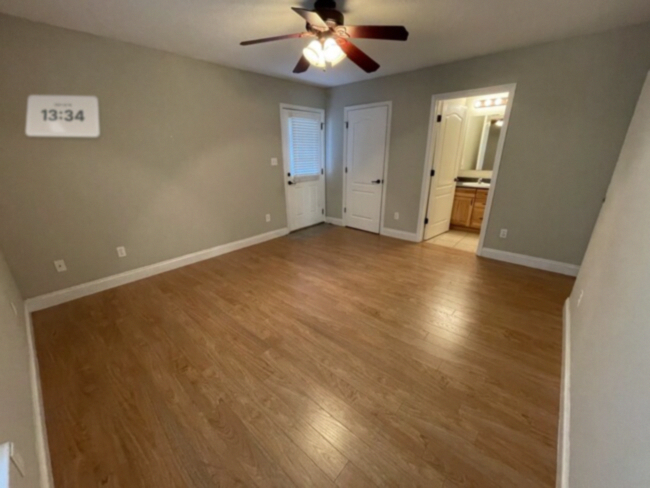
13:34
